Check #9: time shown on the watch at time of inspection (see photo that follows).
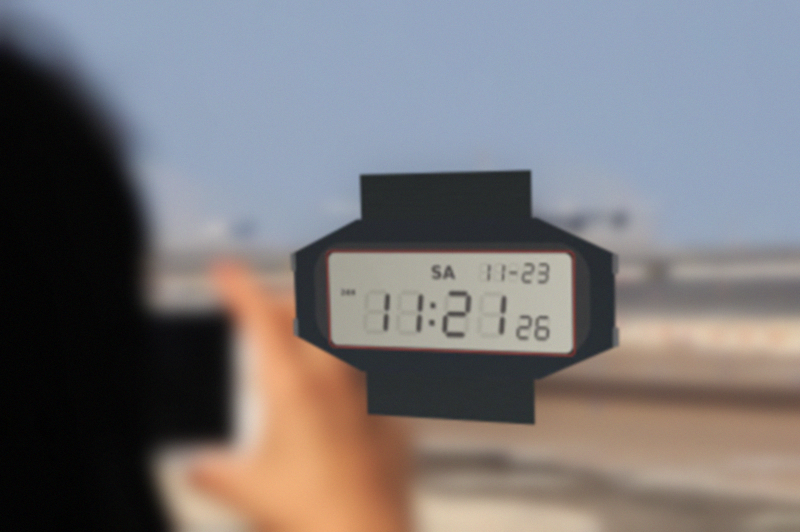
11:21:26
